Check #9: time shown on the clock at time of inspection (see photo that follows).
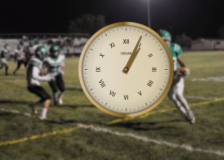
1:04
